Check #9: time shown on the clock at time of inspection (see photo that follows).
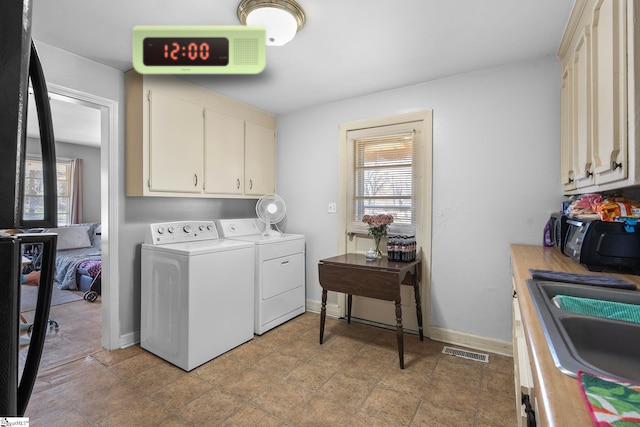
12:00
